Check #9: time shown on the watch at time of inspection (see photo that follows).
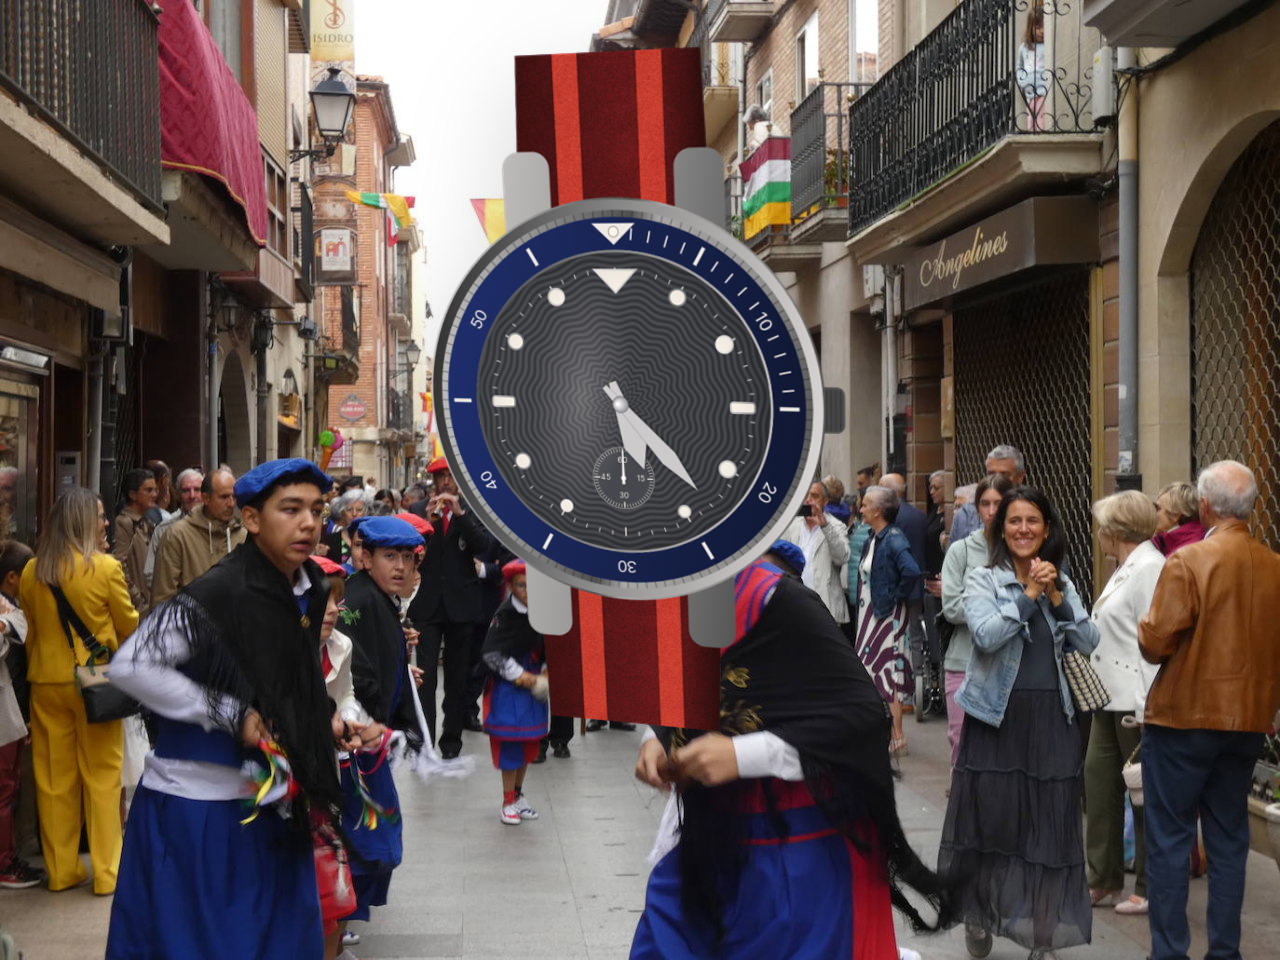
5:23
